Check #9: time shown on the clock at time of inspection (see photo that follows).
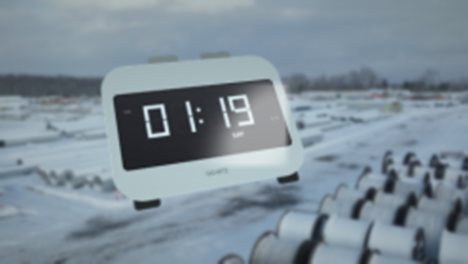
1:19
